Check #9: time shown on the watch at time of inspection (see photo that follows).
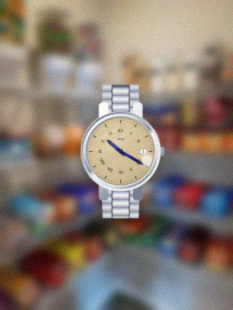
10:20
